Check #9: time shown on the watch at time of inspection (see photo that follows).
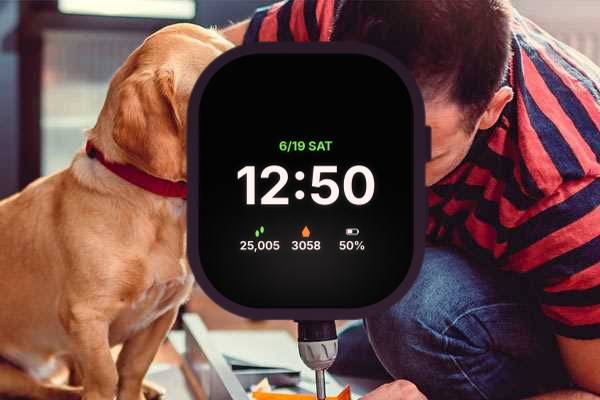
12:50
